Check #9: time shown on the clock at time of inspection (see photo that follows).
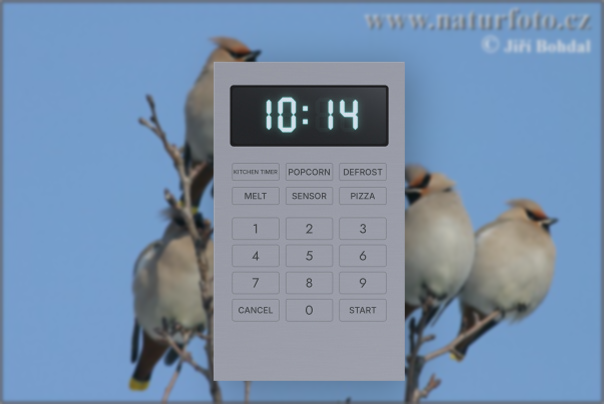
10:14
